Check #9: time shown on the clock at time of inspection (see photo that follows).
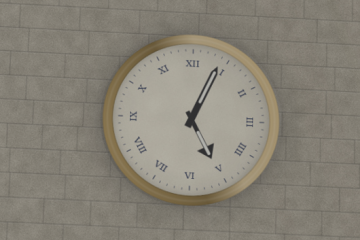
5:04
